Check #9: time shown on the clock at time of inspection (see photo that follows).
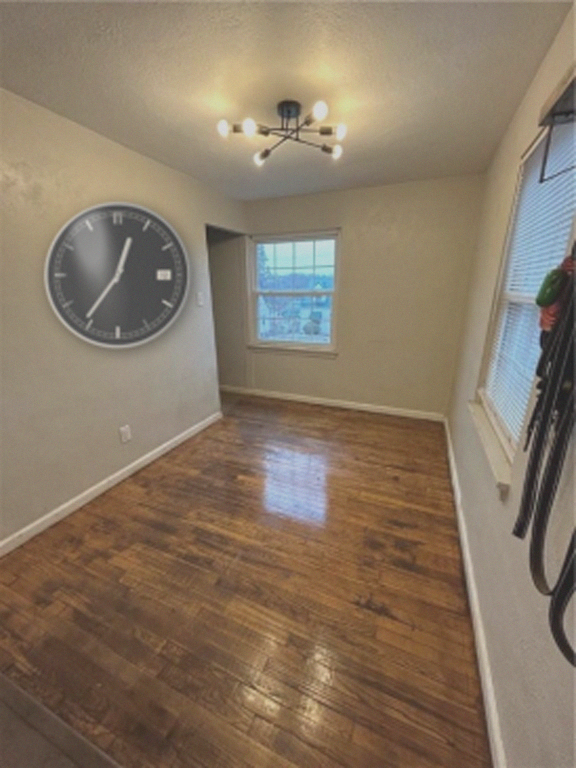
12:36
